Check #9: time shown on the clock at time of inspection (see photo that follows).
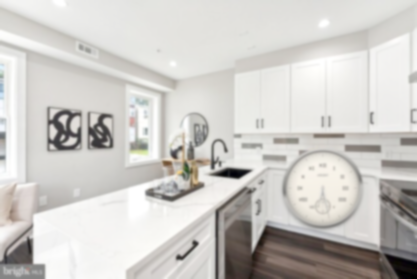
6:28
